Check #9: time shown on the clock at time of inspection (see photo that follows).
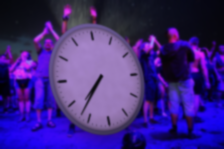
7:37
